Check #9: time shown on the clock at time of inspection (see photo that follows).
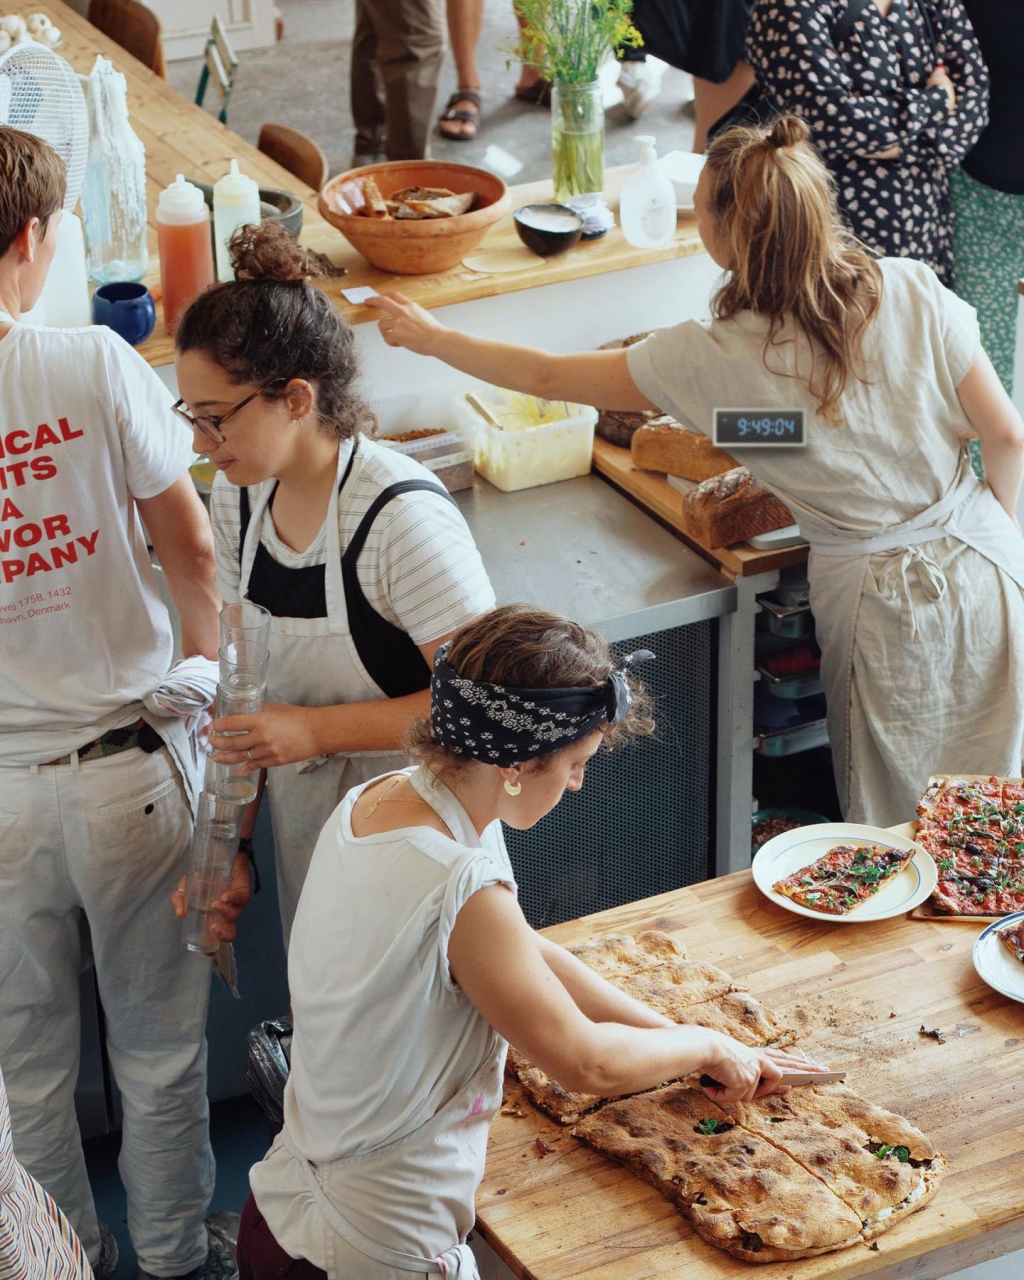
9:49:04
